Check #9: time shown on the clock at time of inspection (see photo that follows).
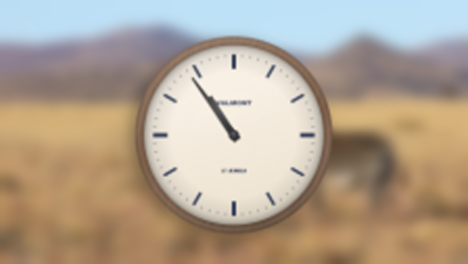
10:54
